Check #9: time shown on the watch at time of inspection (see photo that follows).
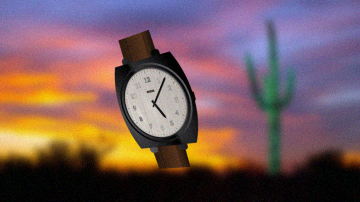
5:07
